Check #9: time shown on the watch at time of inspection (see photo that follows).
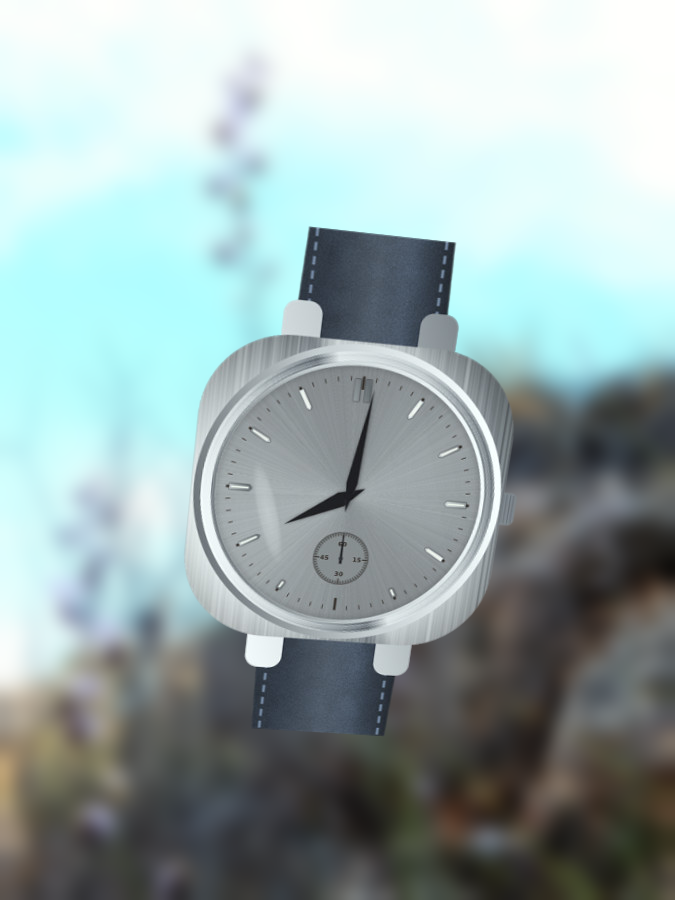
8:01
